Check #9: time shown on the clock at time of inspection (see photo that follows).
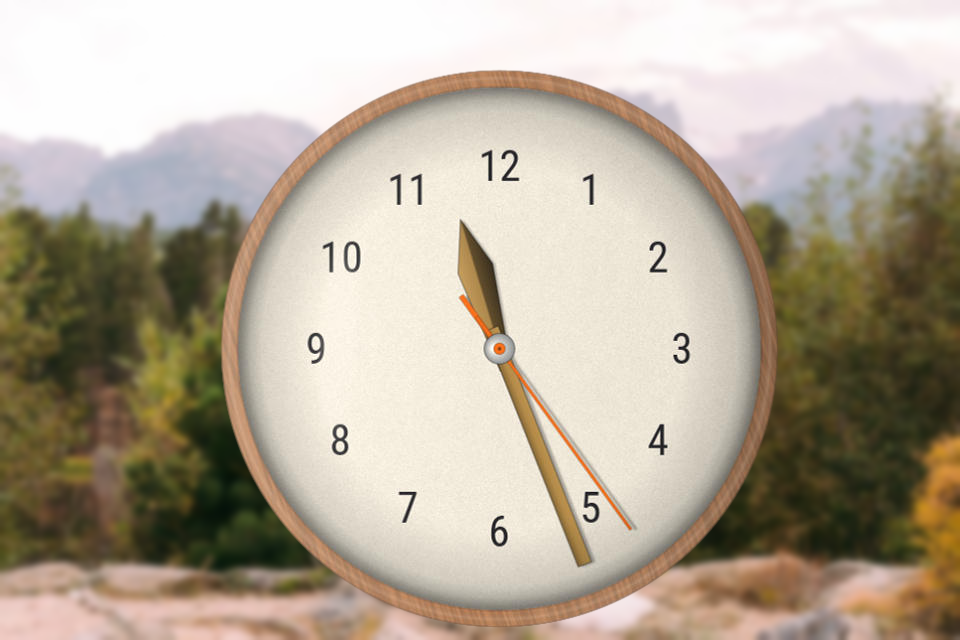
11:26:24
